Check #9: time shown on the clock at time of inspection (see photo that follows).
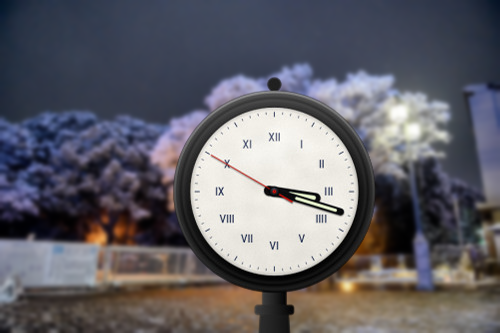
3:17:50
